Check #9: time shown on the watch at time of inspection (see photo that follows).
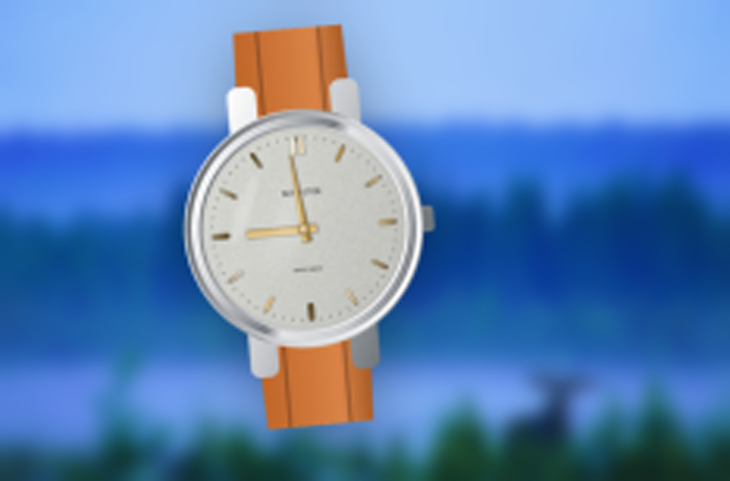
8:59
